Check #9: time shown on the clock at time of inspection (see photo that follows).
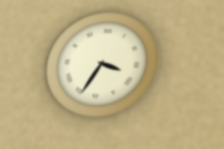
3:34
